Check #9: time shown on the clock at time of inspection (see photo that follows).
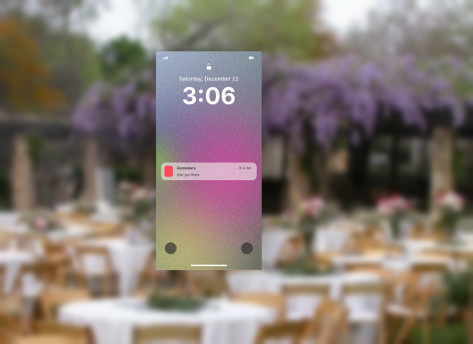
3:06
